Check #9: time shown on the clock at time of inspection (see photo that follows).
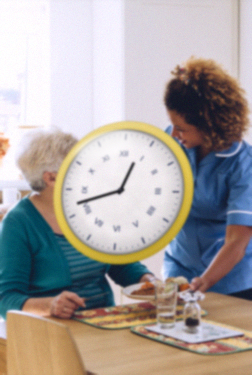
12:42
